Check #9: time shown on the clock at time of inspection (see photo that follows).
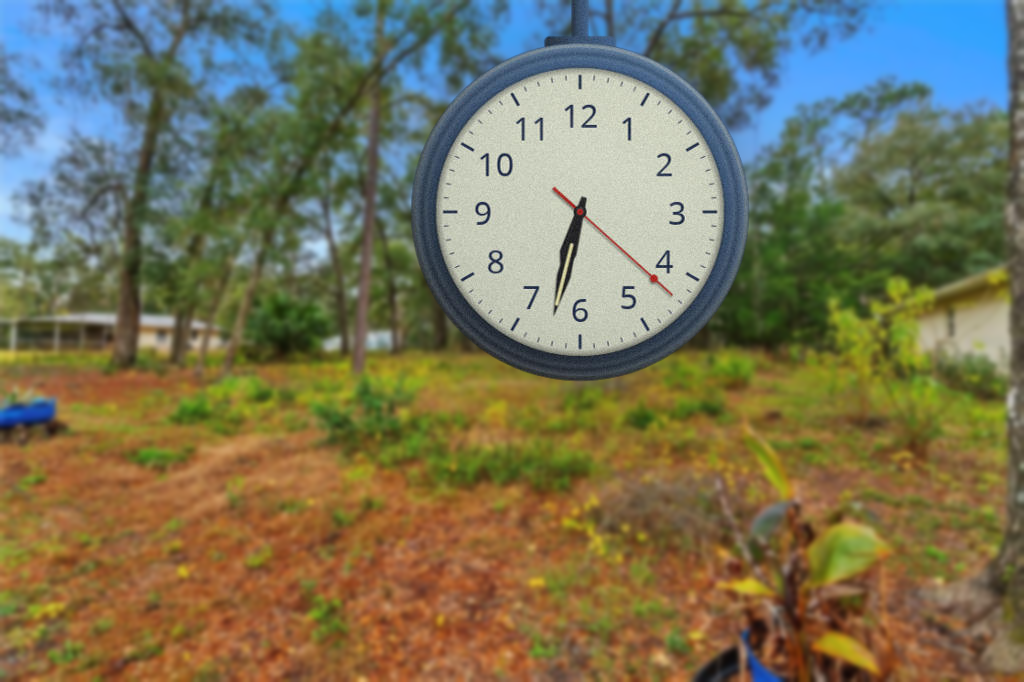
6:32:22
